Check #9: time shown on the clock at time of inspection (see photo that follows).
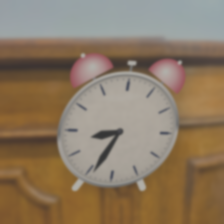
8:34
